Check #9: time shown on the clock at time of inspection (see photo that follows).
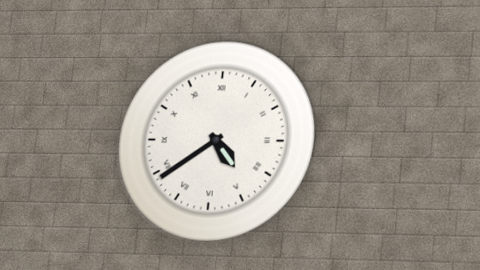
4:39
